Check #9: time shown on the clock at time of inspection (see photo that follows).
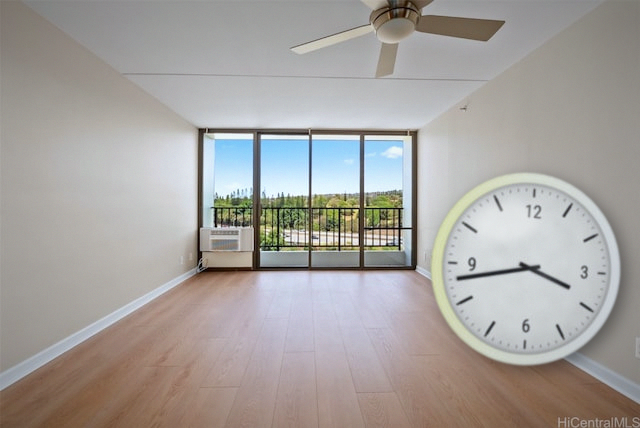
3:43
